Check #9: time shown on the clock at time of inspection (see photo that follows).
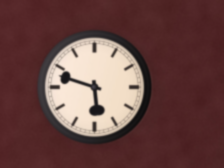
5:48
